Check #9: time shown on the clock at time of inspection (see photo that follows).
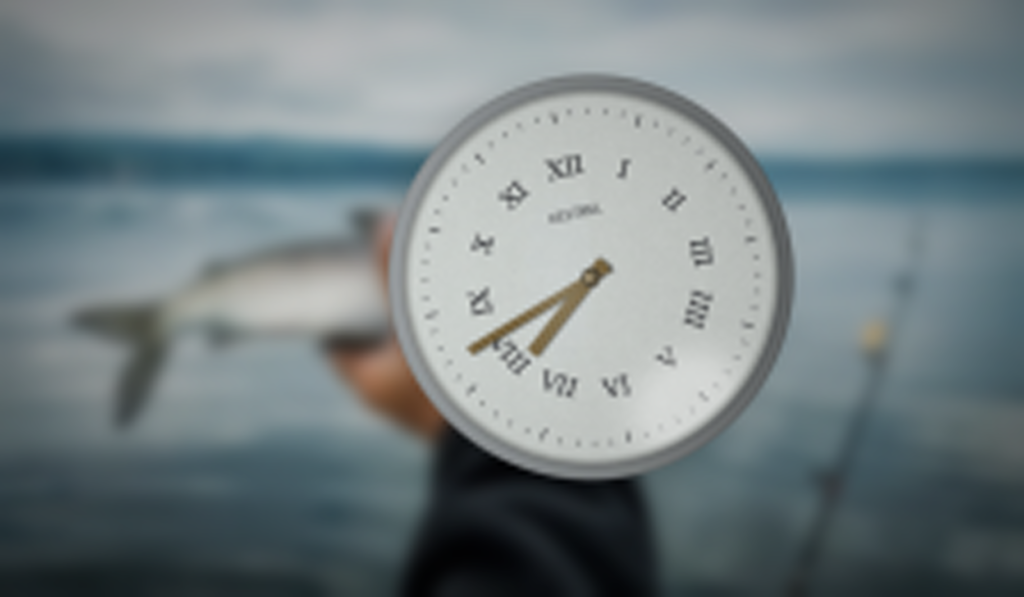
7:42
